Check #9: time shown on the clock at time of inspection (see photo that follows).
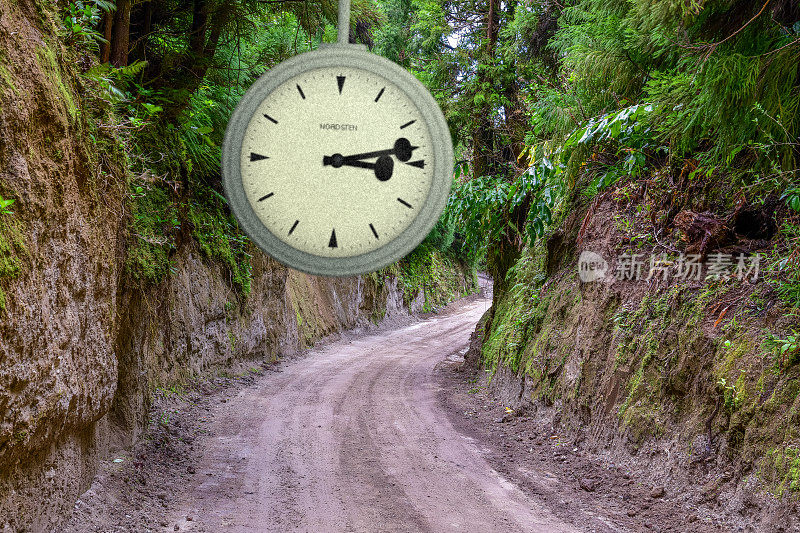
3:13
